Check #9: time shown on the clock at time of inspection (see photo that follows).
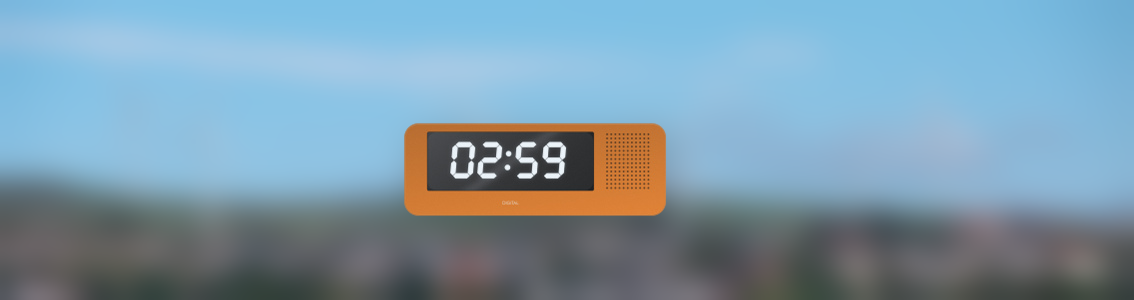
2:59
